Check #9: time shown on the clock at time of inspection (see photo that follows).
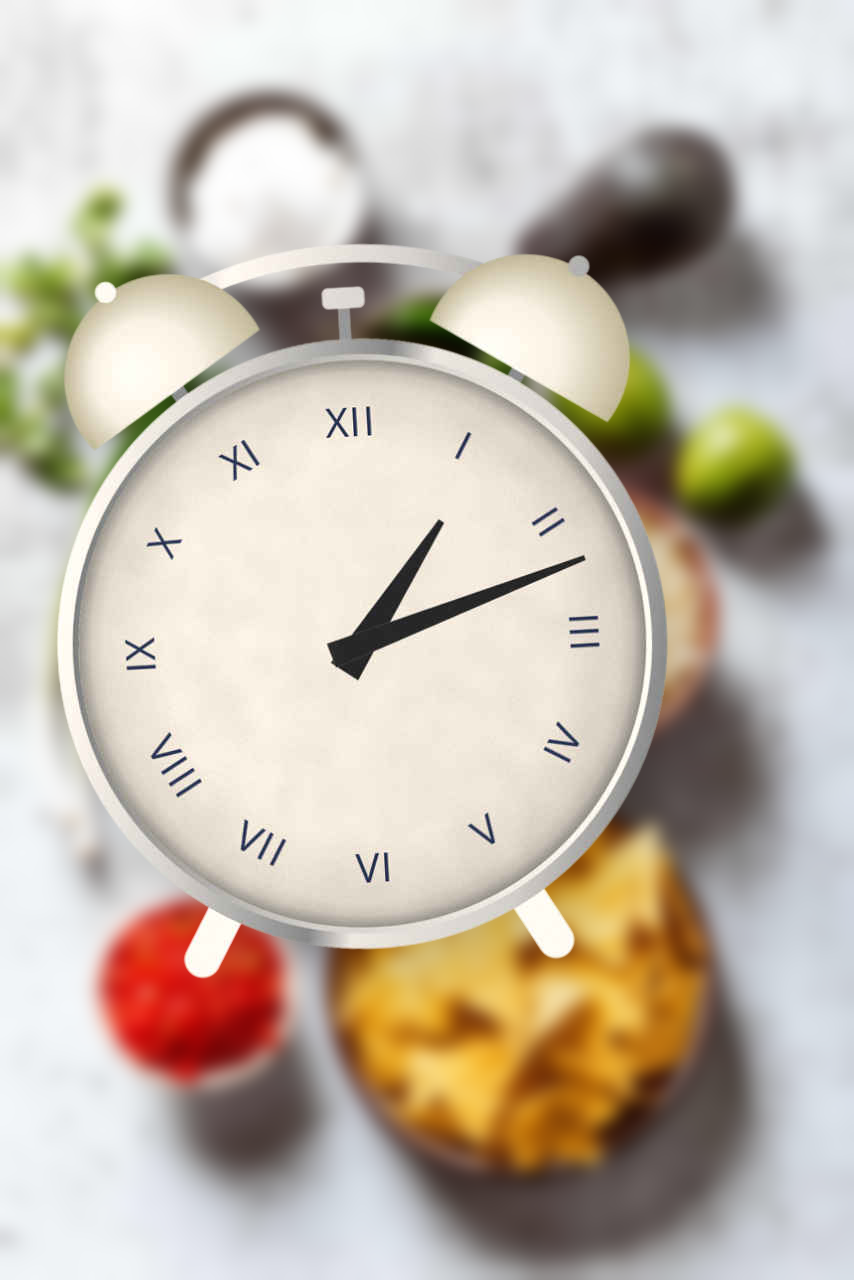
1:12
